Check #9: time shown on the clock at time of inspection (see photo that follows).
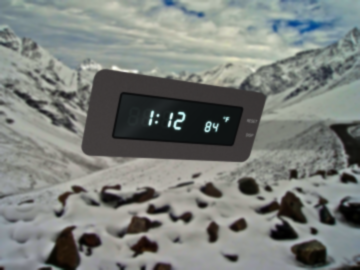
1:12
